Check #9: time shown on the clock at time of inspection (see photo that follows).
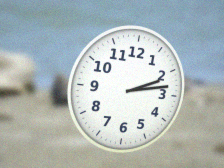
2:13
